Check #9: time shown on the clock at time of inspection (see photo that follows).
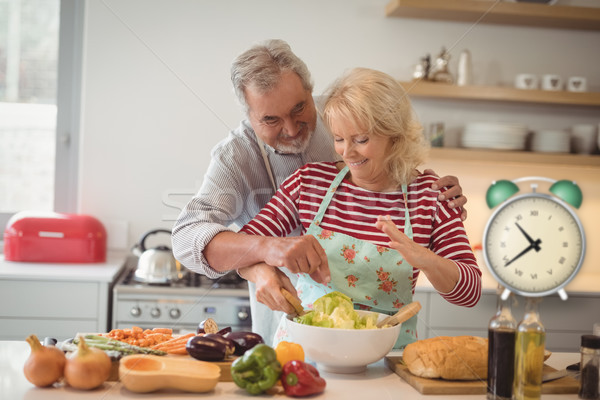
10:39
